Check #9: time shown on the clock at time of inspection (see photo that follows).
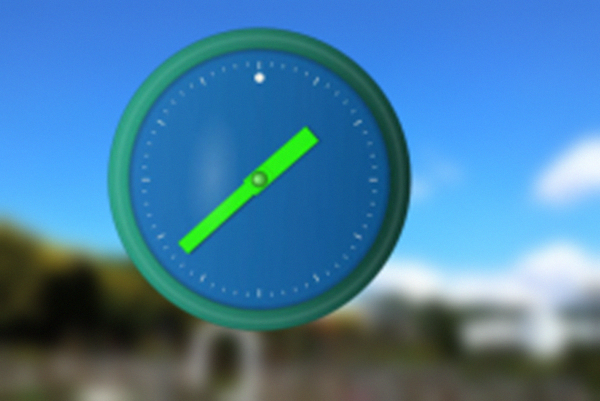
1:38
